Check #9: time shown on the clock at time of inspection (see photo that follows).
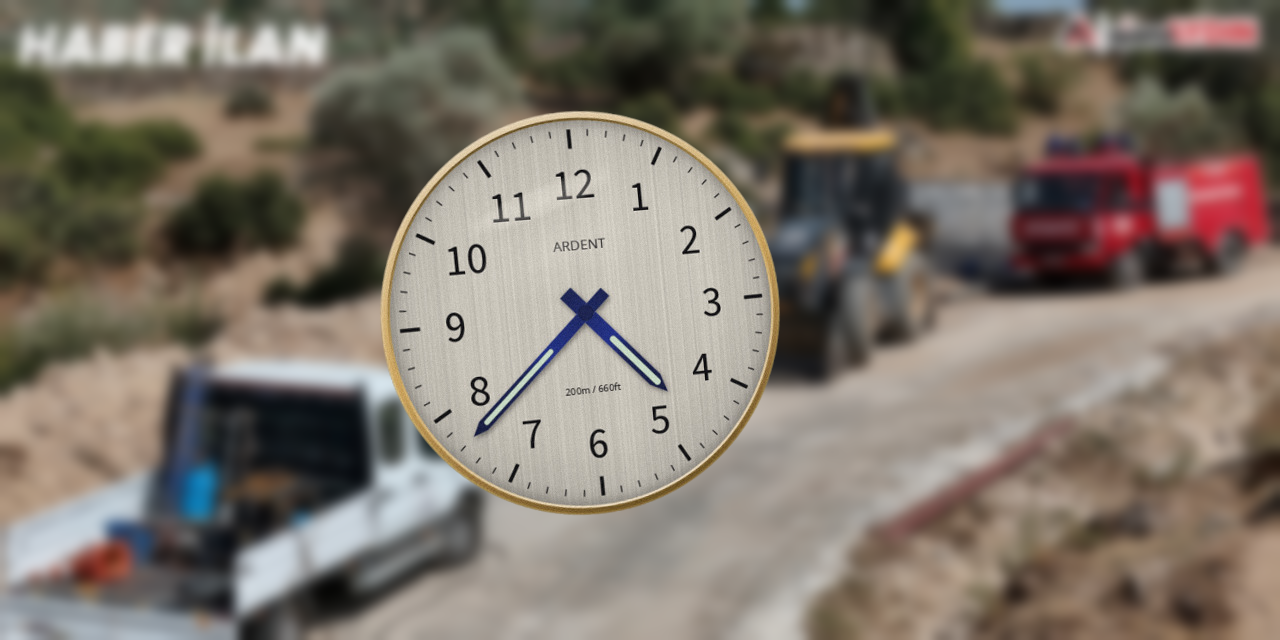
4:38
